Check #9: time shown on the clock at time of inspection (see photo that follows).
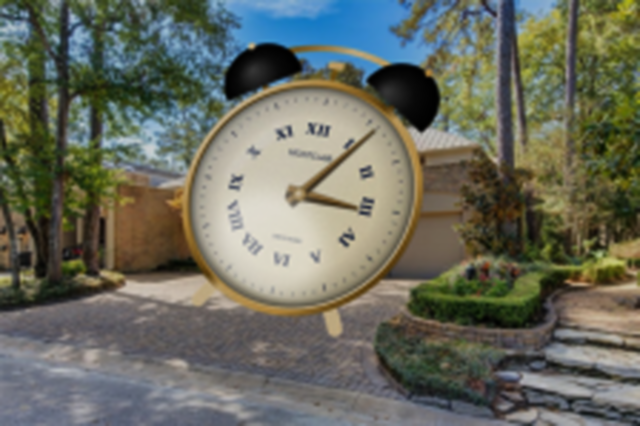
3:06
